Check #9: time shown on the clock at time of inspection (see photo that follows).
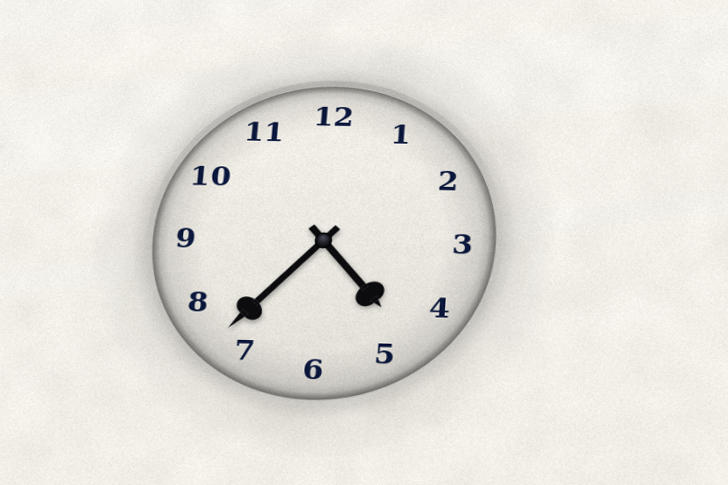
4:37
